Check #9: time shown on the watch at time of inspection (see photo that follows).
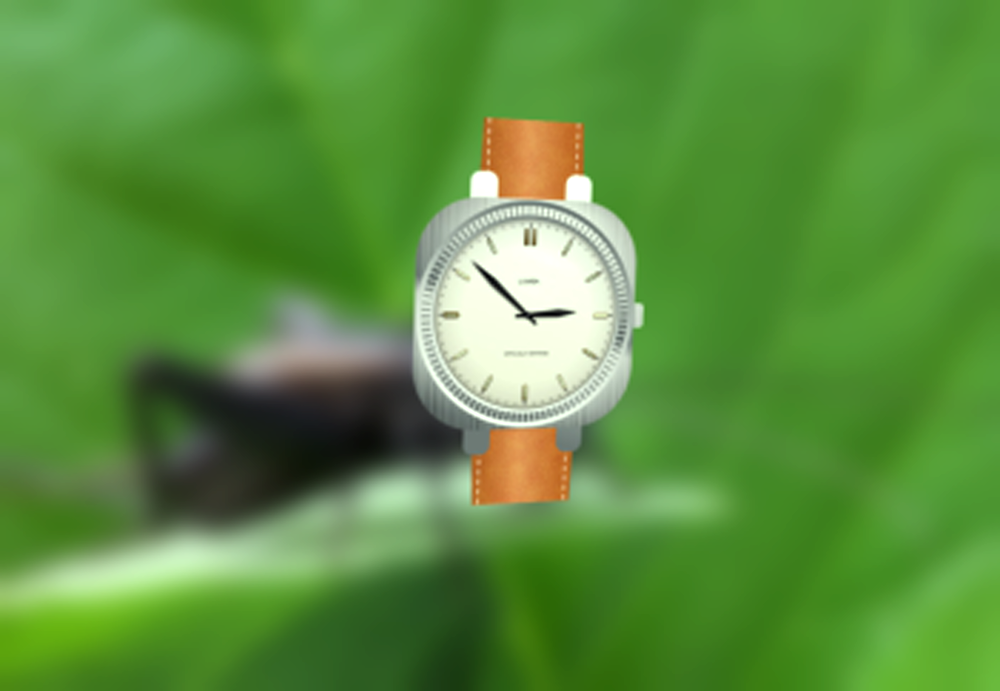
2:52
